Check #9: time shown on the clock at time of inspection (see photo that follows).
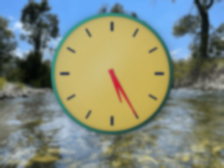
5:25
